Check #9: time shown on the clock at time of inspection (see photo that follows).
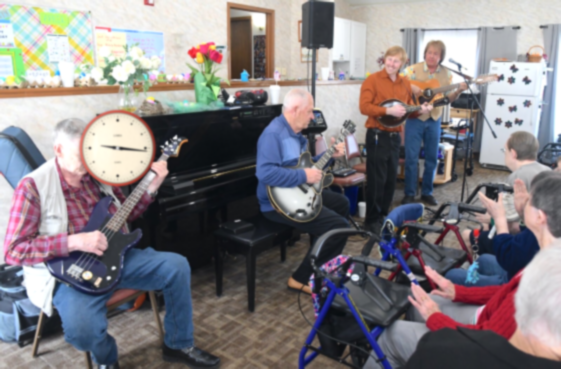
9:16
